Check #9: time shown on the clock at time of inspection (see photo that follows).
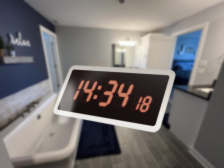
14:34:18
